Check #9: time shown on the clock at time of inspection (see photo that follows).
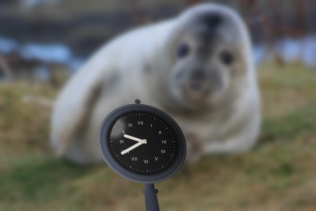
9:40
